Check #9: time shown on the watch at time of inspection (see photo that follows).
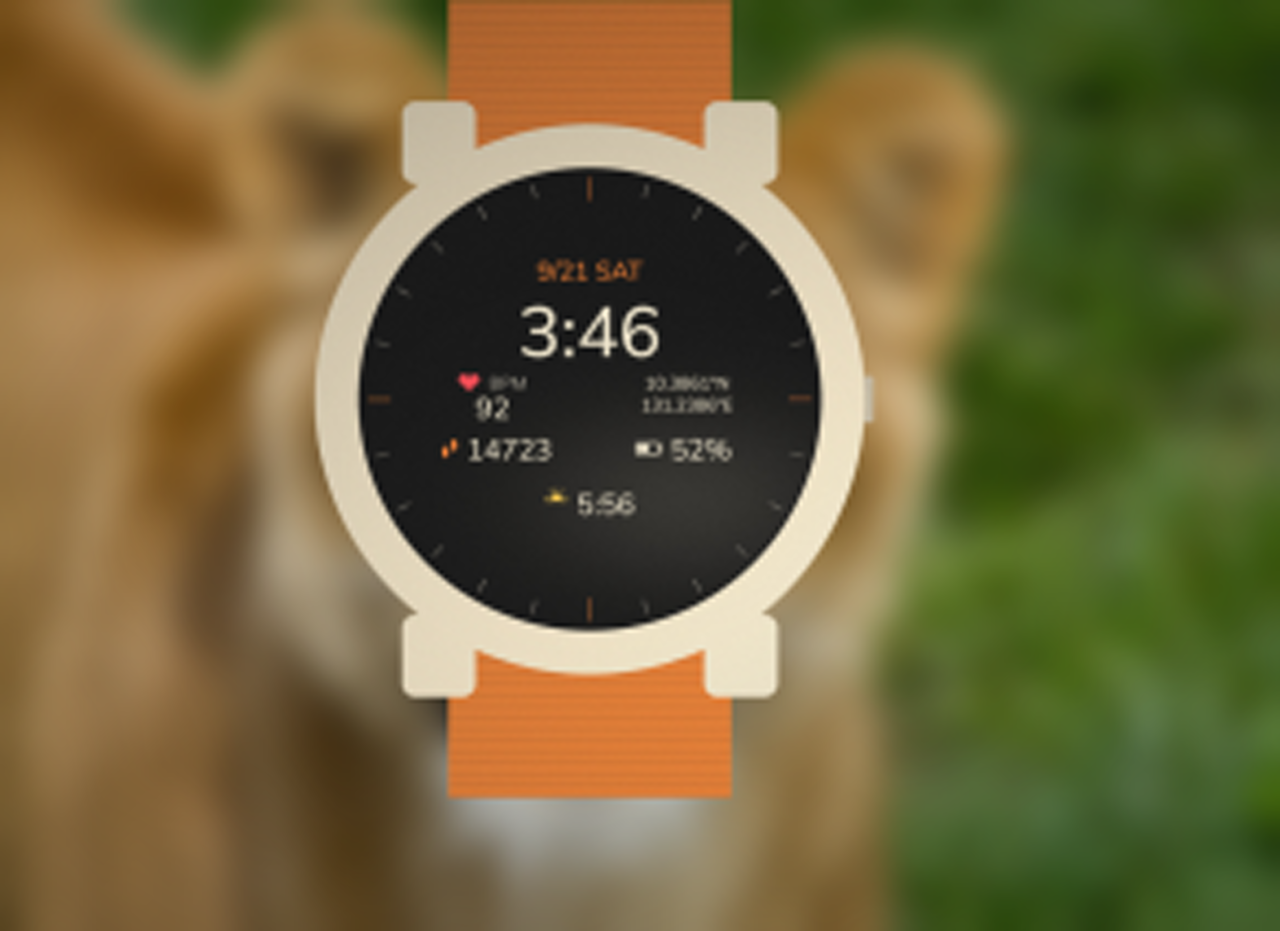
3:46
